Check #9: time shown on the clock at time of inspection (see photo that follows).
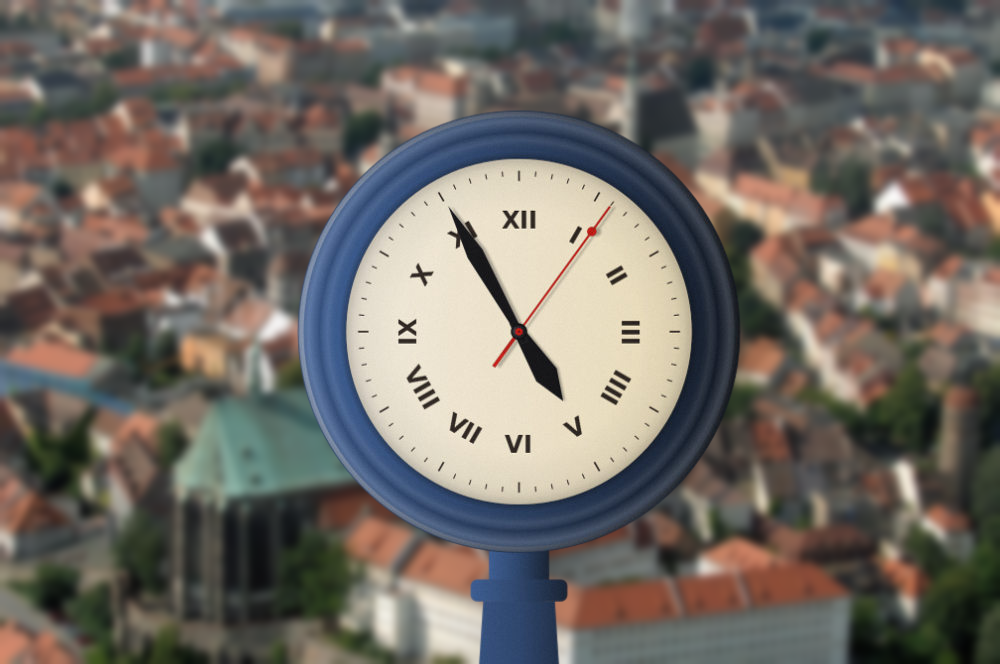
4:55:06
